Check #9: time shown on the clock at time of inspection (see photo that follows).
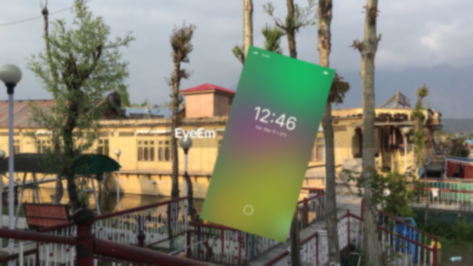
12:46
